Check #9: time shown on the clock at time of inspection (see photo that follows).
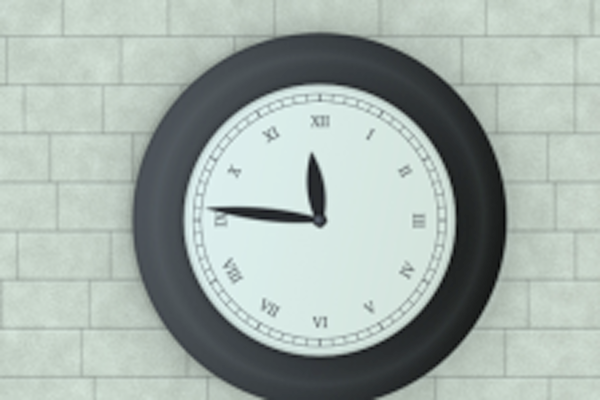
11:46
